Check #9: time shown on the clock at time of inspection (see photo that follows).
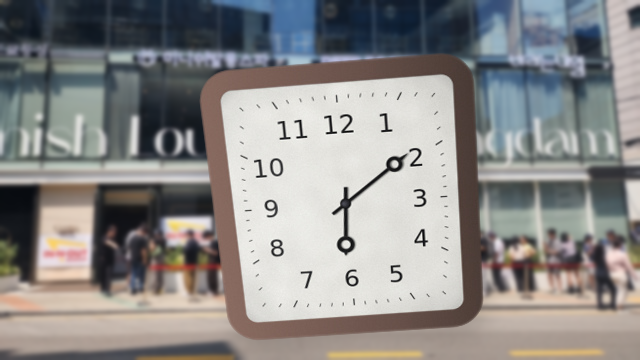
6:09
